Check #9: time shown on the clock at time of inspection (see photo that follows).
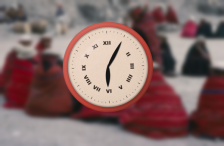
6:05
